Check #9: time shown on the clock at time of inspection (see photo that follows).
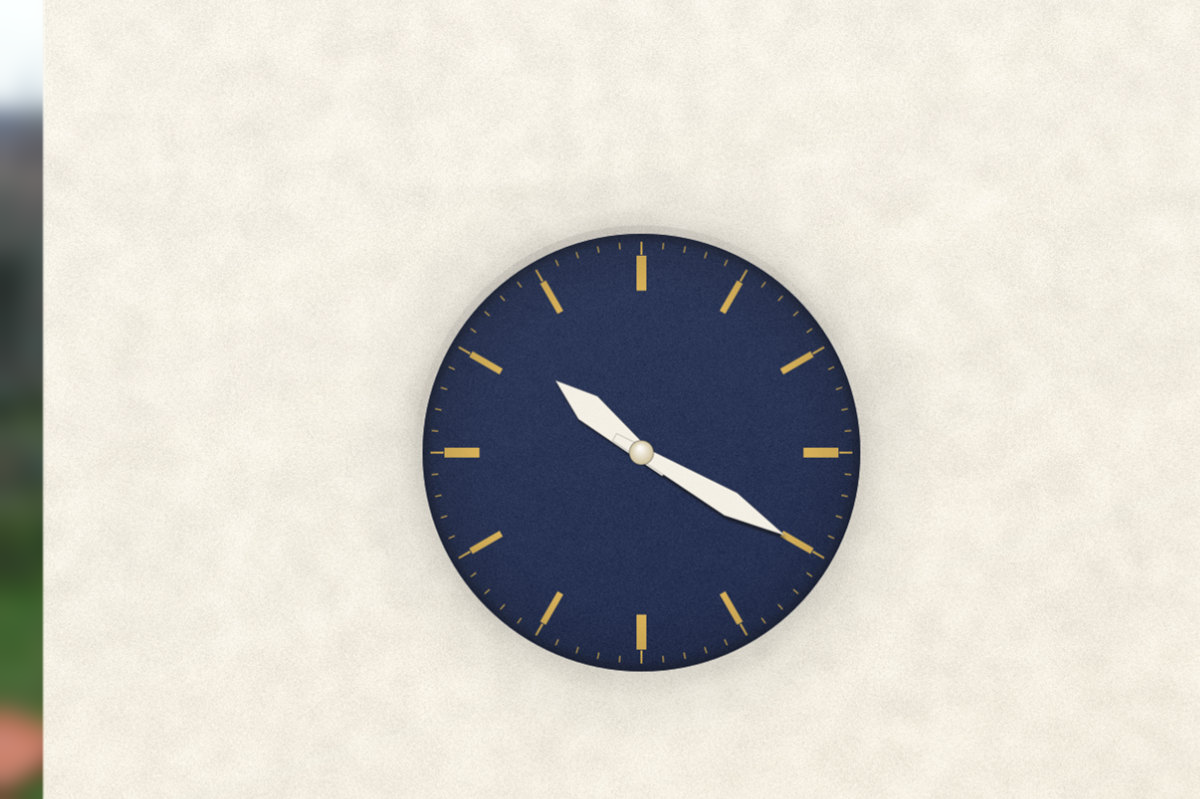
10:20
